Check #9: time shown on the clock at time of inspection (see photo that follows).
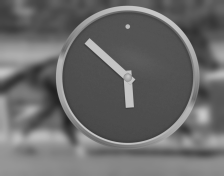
5:52
